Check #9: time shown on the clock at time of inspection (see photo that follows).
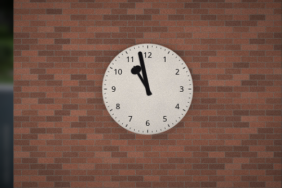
10:58
